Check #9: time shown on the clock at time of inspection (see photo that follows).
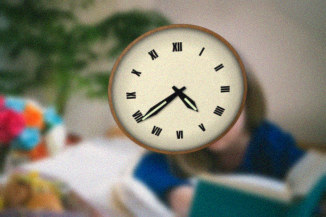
4:39
